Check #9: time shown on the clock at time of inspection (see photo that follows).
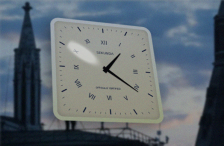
1:21
